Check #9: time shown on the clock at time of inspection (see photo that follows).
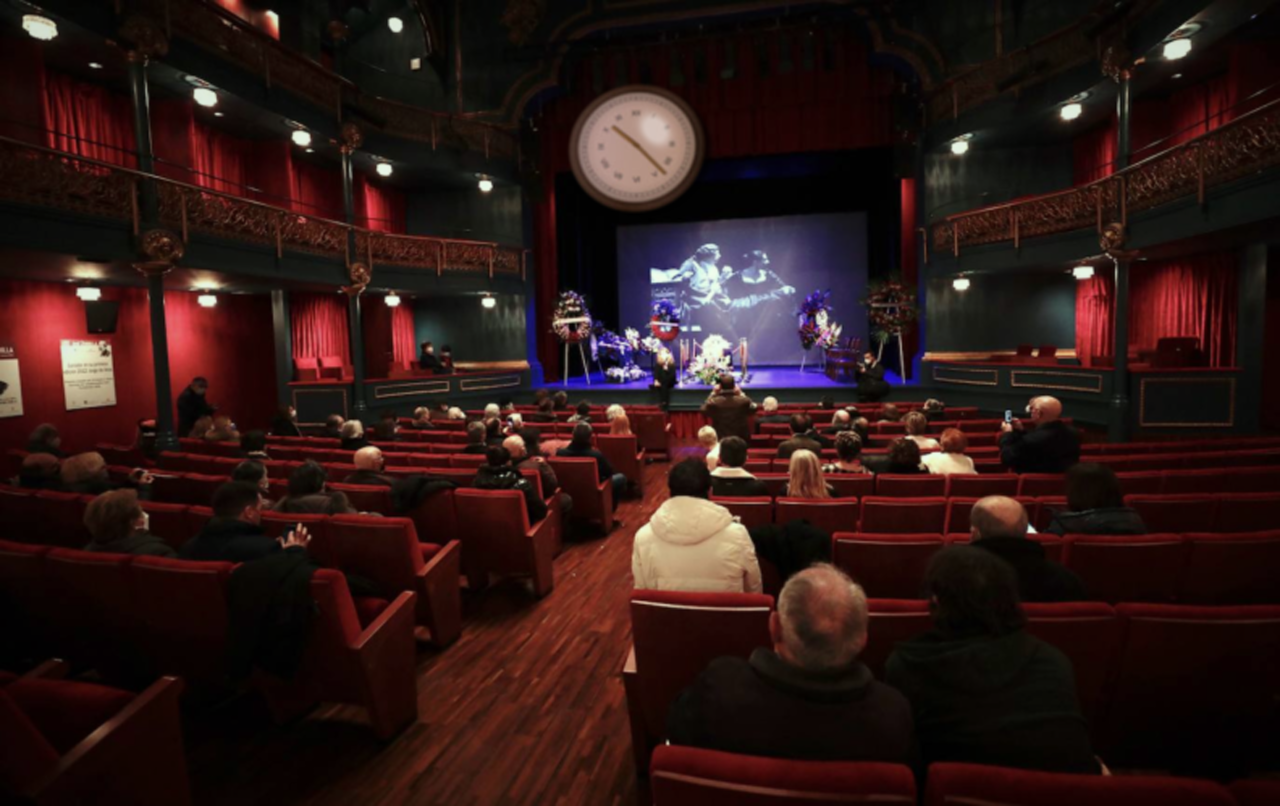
10:23
